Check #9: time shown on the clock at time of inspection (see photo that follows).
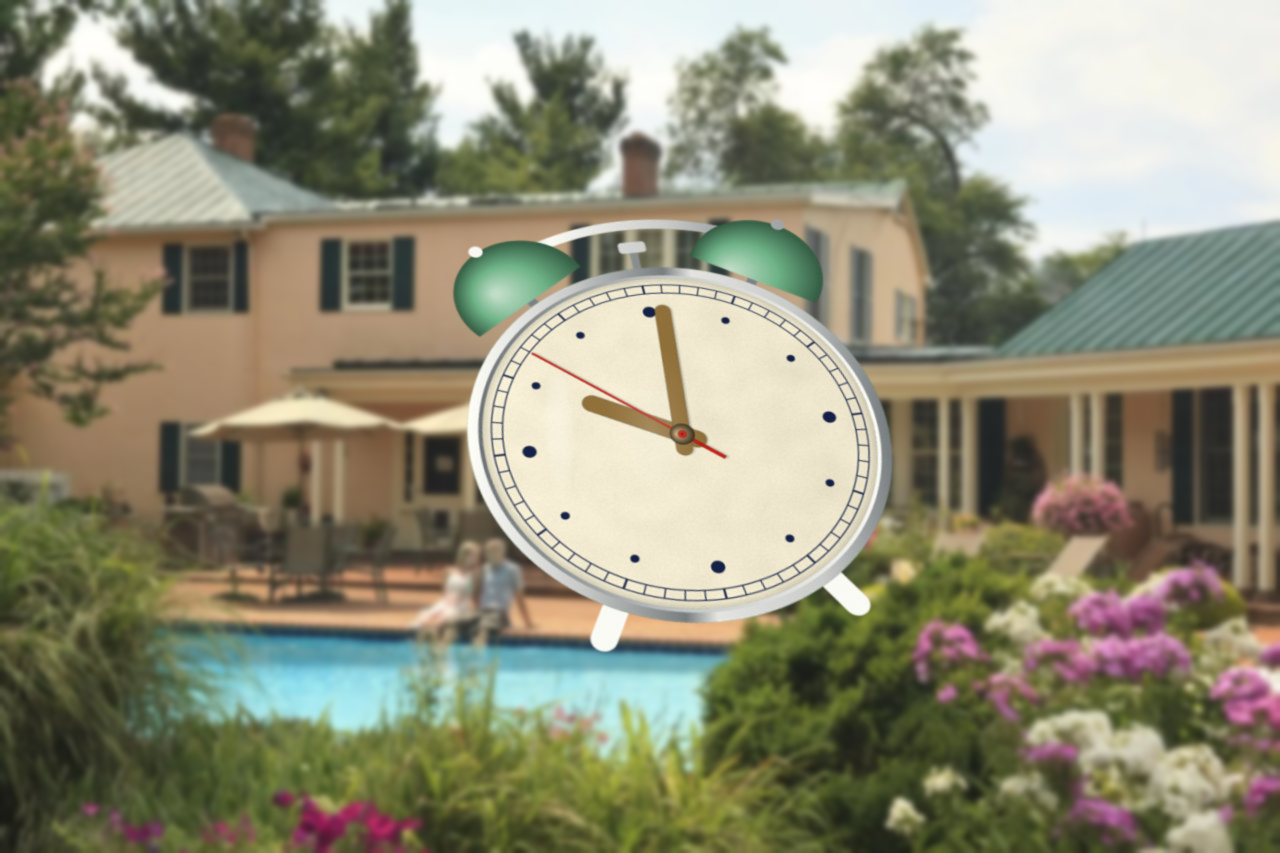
10:00:52
